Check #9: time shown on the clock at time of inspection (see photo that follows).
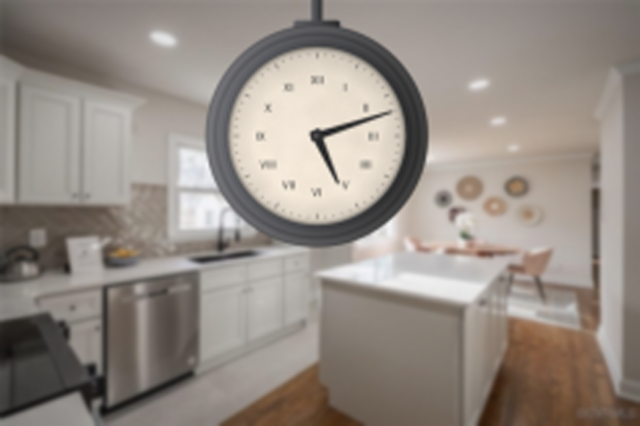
5:12
